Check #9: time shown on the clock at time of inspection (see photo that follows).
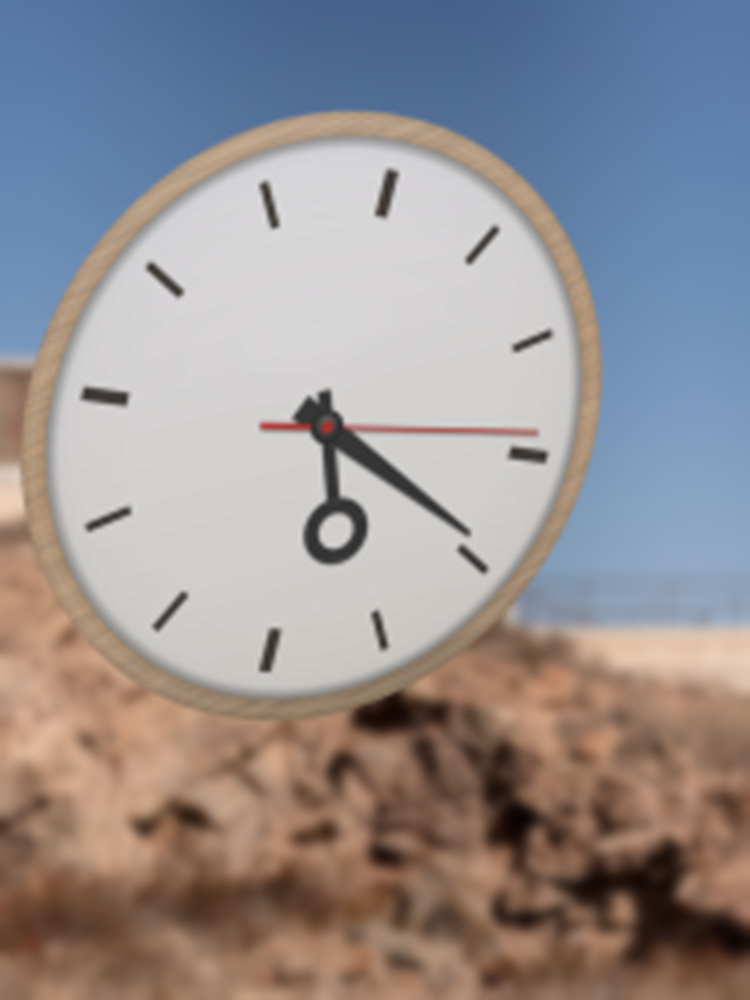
5:19:14
